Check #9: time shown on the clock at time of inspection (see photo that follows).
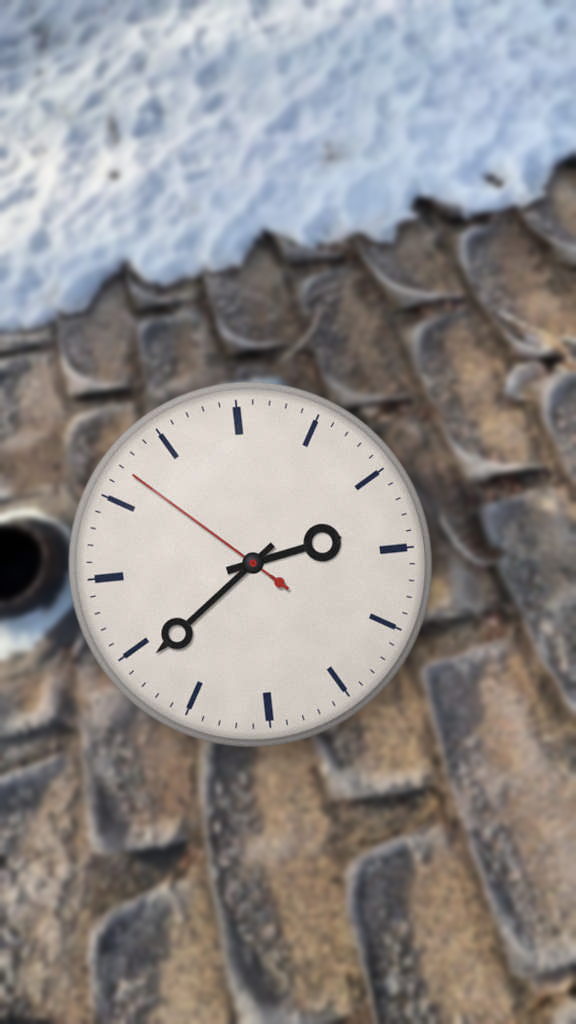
2:38:52
